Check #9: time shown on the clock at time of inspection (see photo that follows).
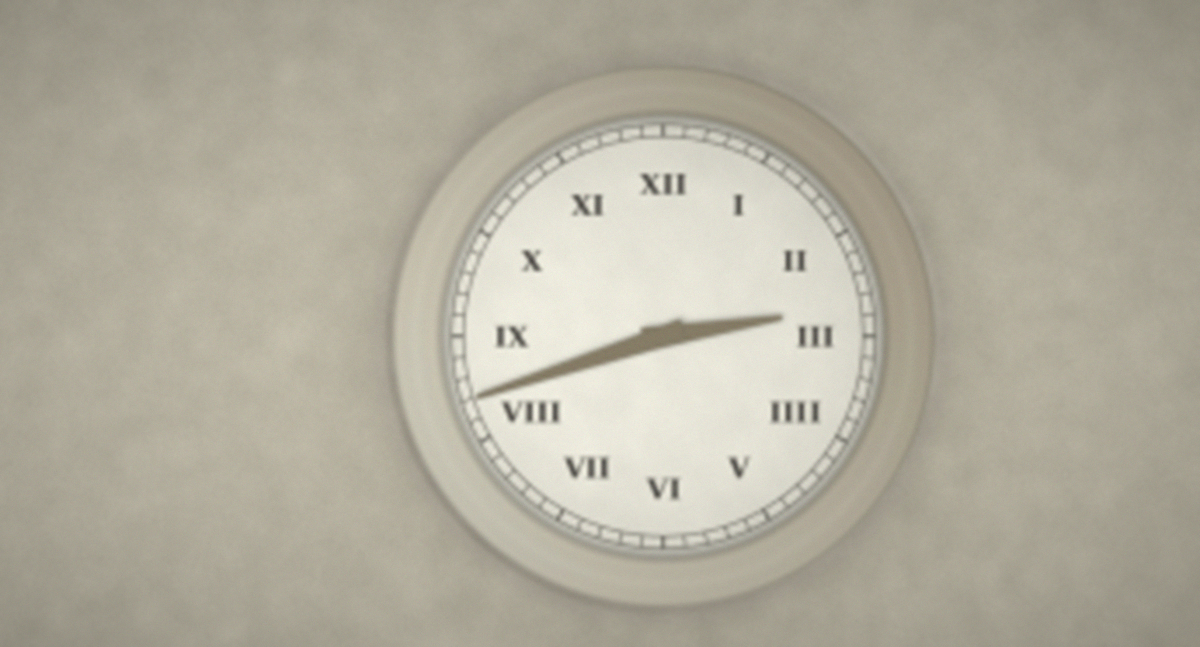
2:42
